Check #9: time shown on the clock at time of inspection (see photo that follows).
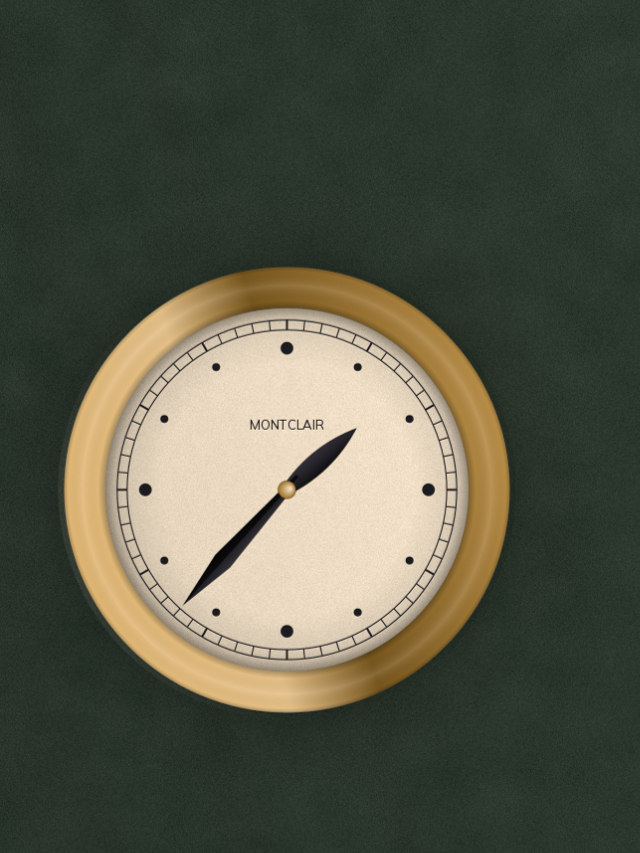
1:37
